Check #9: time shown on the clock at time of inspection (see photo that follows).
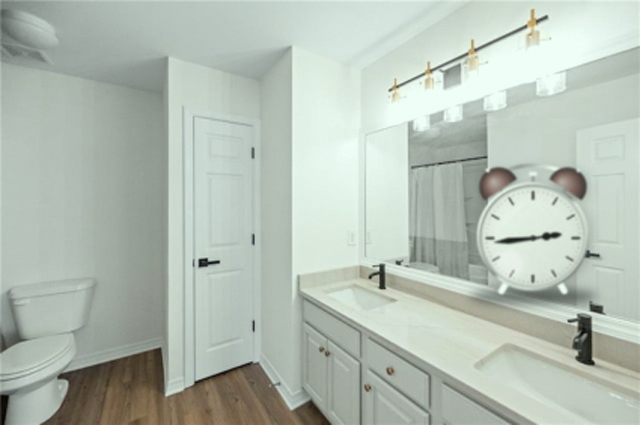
2:44
